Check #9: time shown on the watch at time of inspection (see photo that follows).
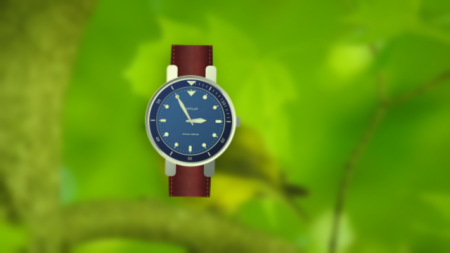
2:55
